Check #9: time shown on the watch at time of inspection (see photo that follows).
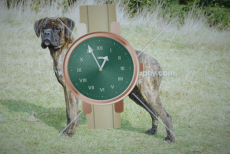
12:56
